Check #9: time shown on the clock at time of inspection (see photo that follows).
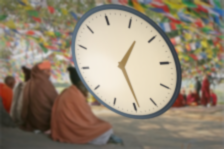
1:29
